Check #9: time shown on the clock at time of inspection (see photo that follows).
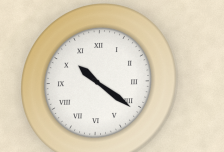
10:21
